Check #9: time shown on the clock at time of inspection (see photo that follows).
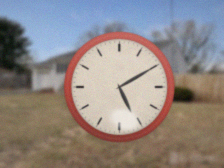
5:10
